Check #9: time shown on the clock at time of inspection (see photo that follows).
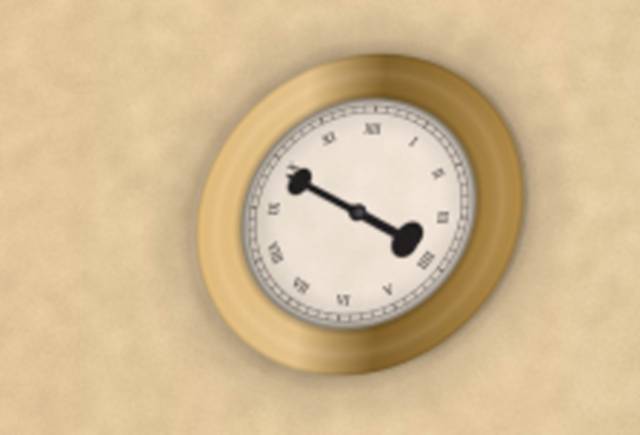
3:49
